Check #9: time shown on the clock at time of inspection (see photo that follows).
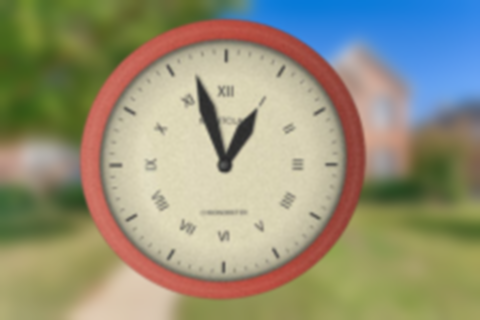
12:57
